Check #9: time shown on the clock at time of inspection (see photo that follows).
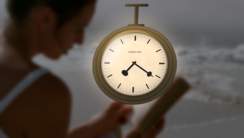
7:21
